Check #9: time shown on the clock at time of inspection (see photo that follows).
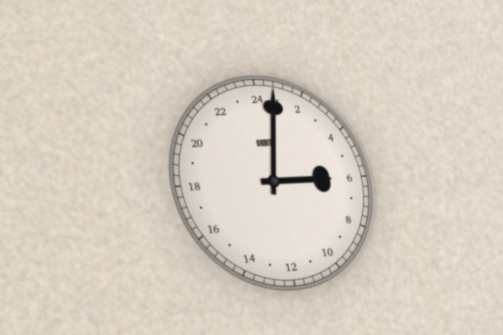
6:02
